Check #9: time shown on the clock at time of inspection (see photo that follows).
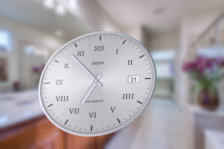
6:53
